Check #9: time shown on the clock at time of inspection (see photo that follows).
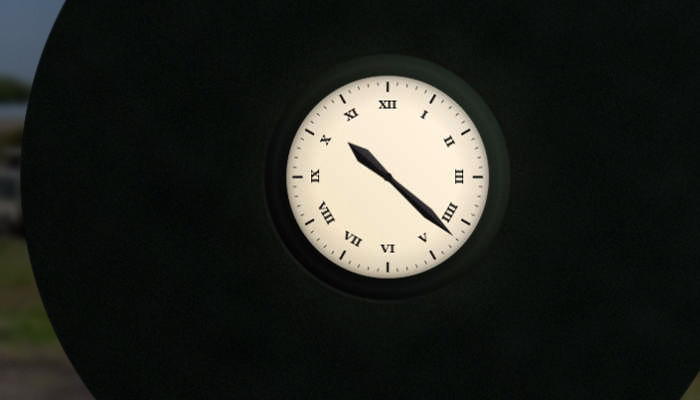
10:22
